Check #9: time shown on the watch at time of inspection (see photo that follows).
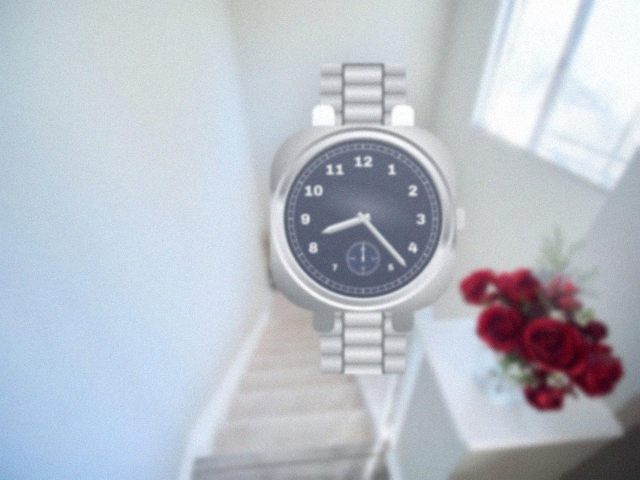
8:23
